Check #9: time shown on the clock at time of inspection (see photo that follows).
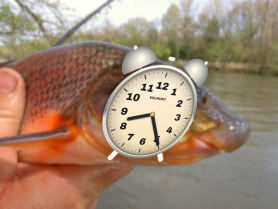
8:25
